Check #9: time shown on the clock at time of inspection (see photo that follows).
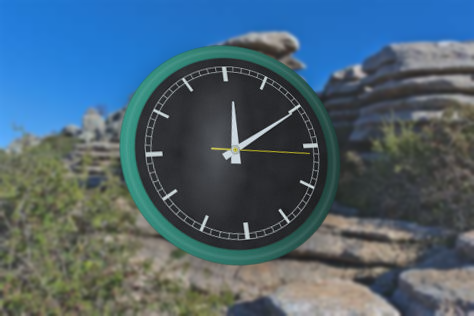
12:10:16
